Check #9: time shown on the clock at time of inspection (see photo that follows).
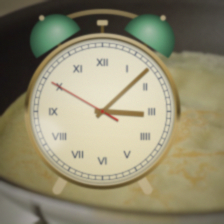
3:07:50
